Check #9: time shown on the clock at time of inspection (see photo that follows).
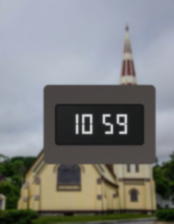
10:59
